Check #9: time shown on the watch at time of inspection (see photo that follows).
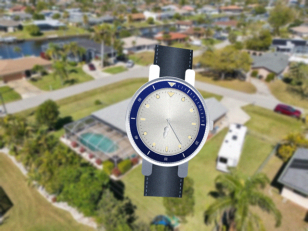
6:24
